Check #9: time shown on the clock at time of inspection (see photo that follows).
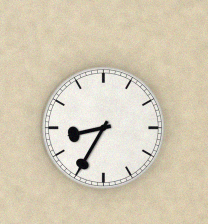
8:35
